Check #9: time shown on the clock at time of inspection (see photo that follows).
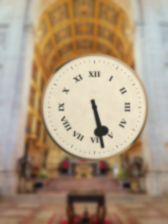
5:28
